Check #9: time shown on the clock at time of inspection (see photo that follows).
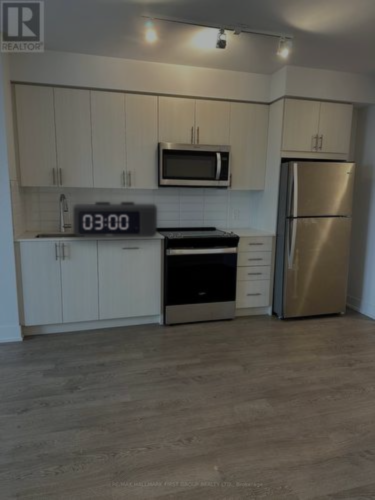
3:00
